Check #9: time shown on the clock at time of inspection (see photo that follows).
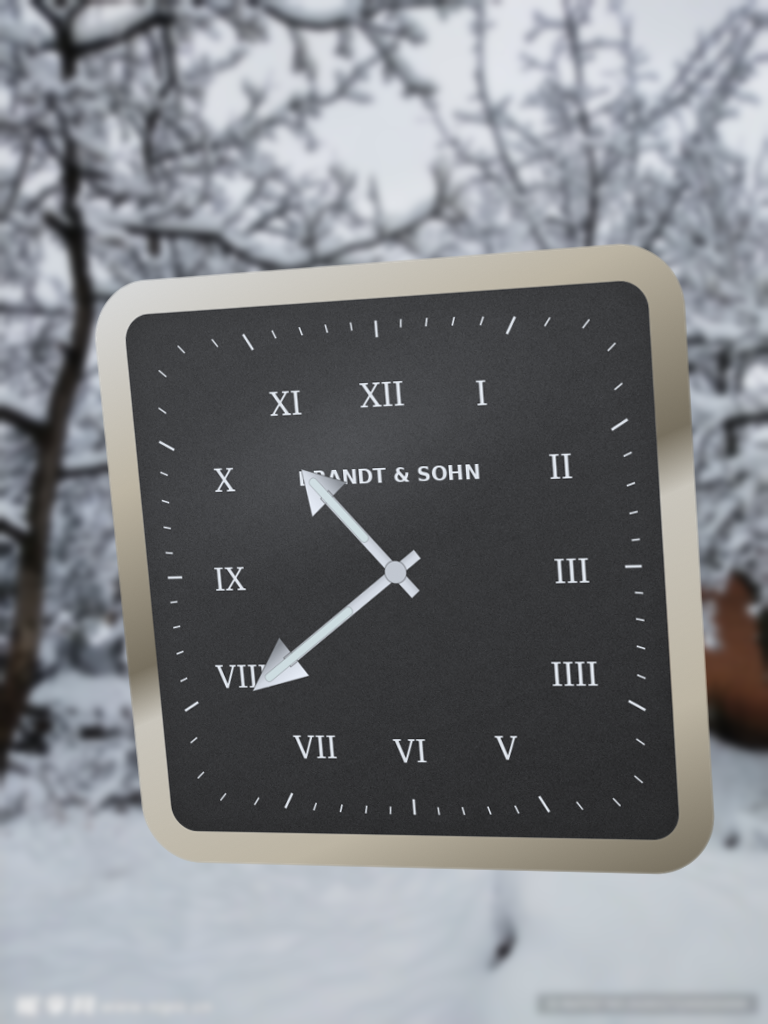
10:39
